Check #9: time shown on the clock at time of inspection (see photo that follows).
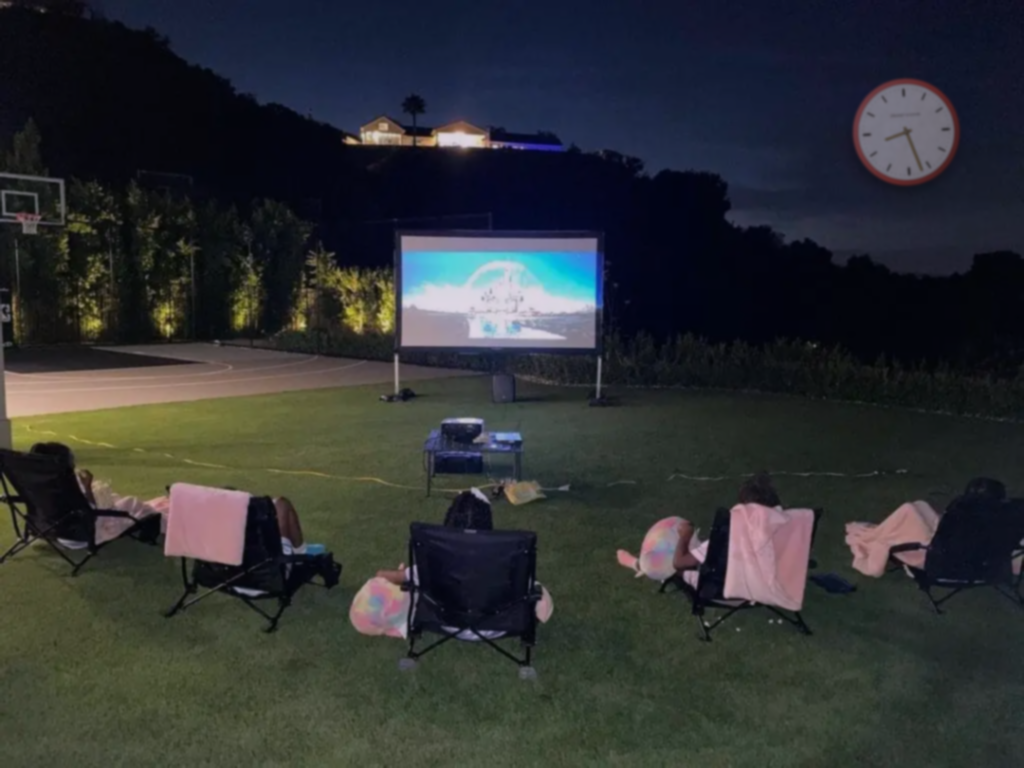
8:27
